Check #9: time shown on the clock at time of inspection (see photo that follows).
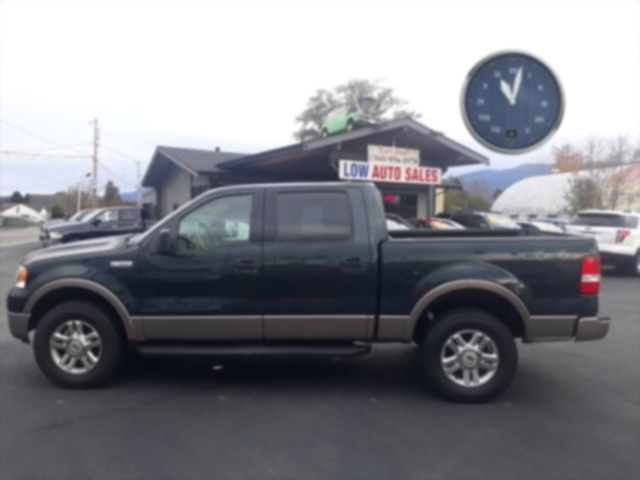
11:02
